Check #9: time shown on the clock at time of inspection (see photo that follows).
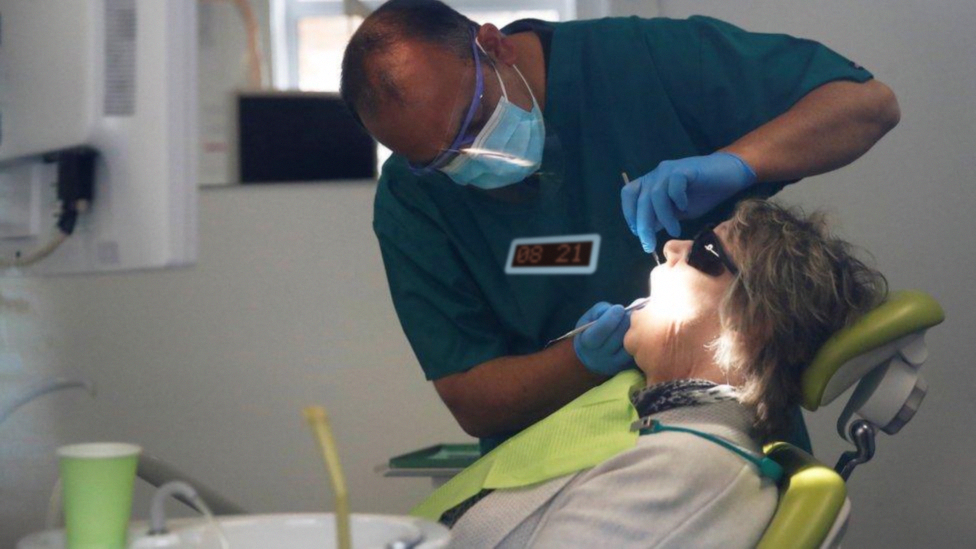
8:21
